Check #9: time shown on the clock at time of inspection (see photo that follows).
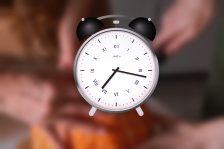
7:17
